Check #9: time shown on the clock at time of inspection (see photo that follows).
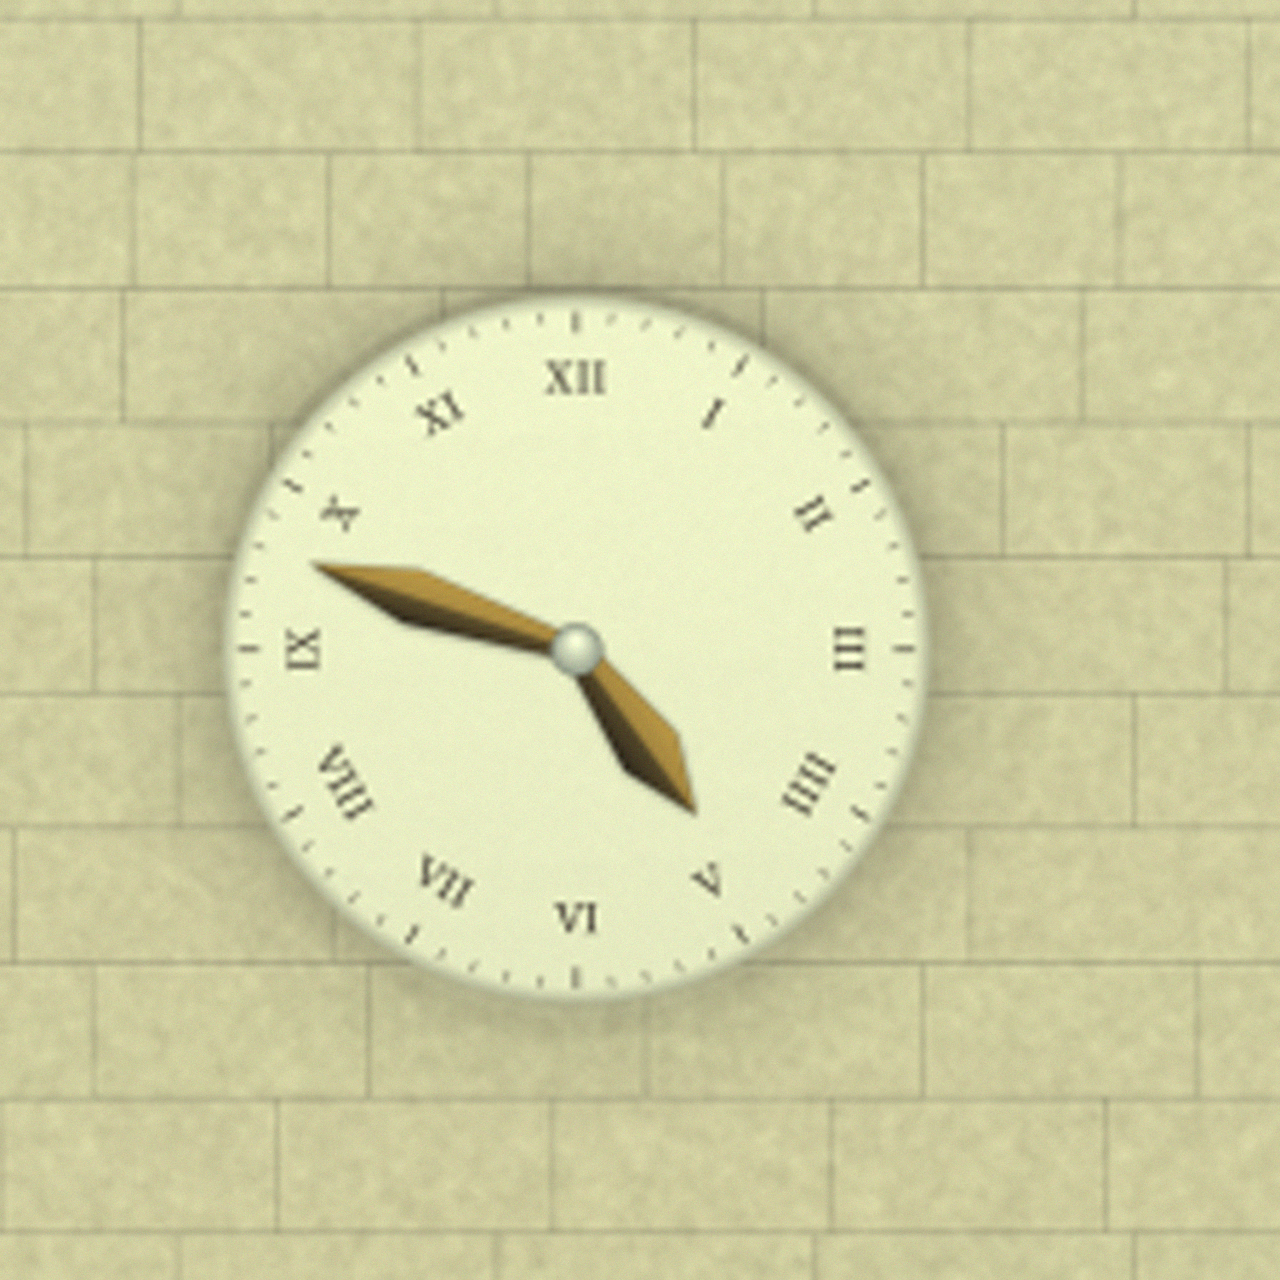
4:48
